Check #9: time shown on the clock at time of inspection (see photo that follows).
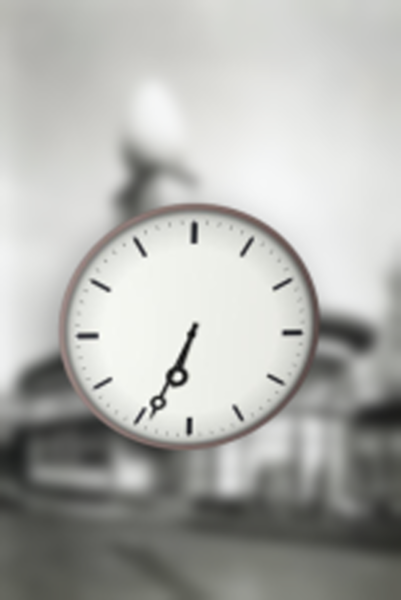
6:34
